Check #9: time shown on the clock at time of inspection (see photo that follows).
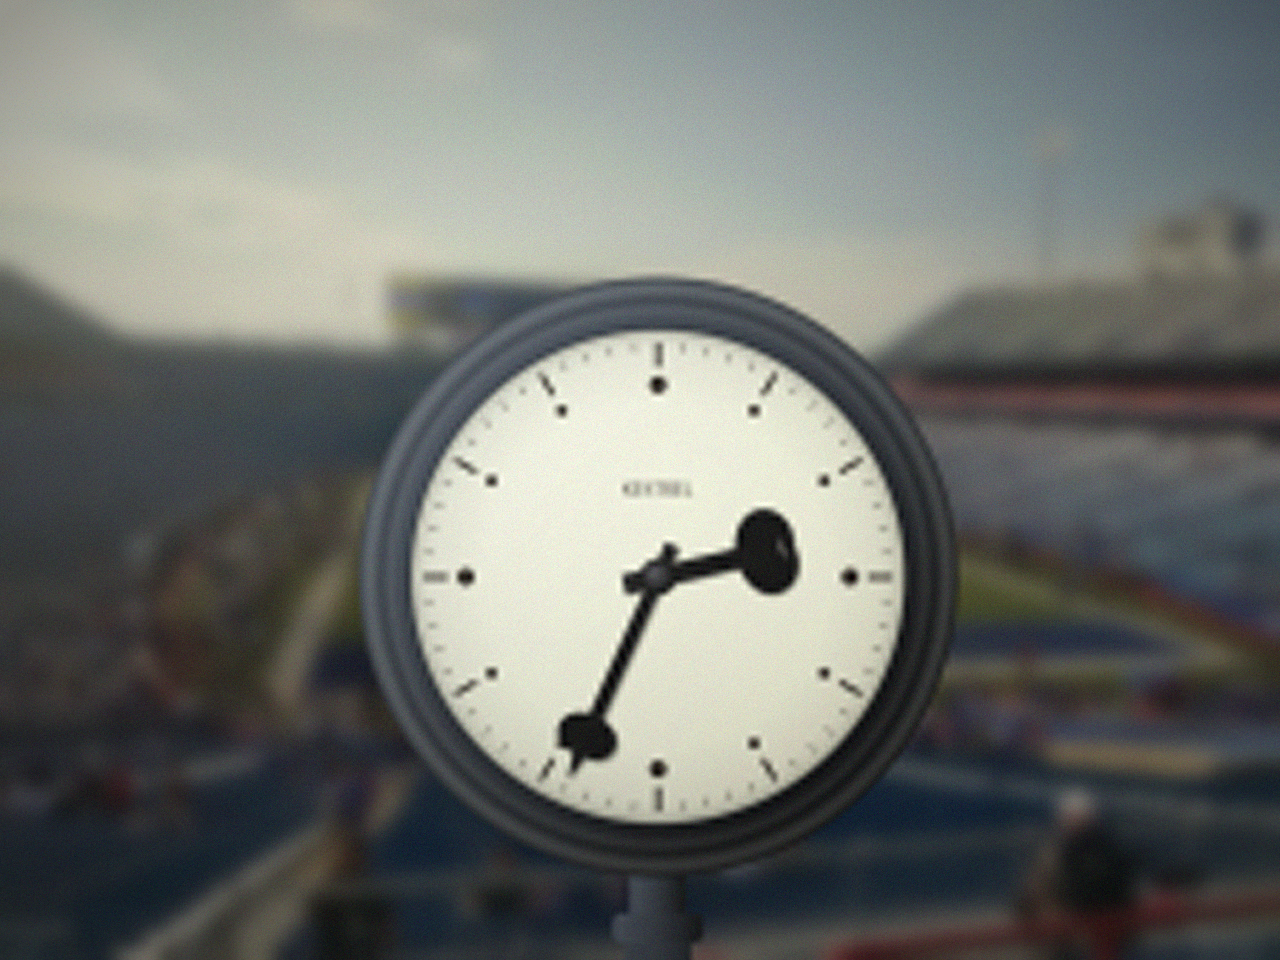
2:34
